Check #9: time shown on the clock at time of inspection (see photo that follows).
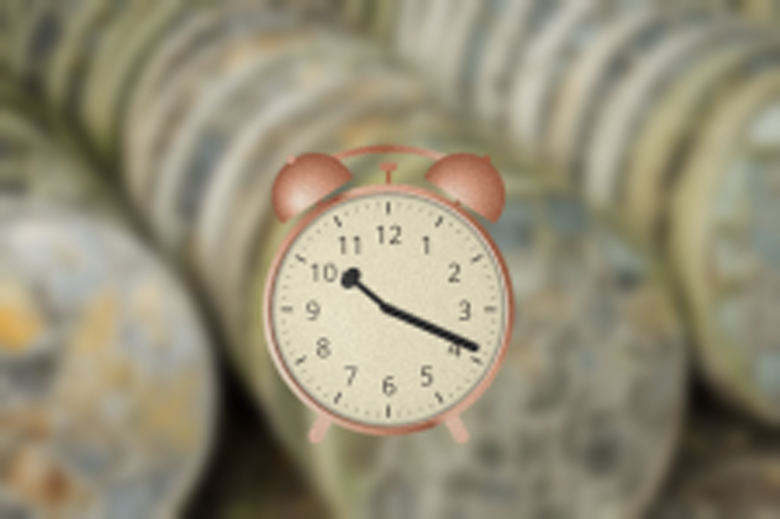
10:19
